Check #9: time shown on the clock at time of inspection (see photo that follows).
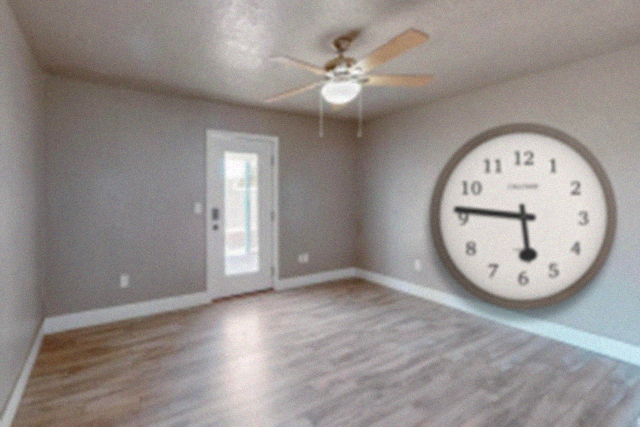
5:46
